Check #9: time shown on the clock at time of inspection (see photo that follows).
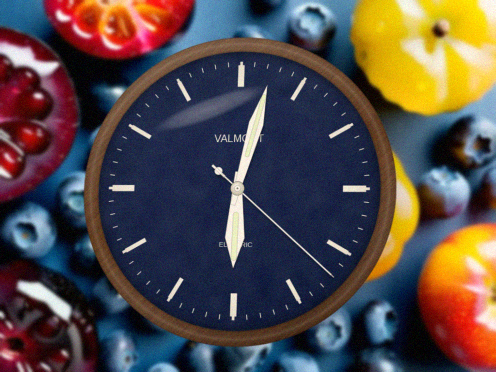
6:02:22
